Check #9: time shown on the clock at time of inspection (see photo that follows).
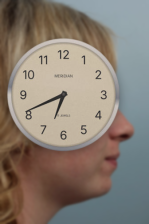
6:41
